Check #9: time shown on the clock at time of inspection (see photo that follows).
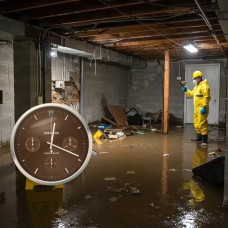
12:19
